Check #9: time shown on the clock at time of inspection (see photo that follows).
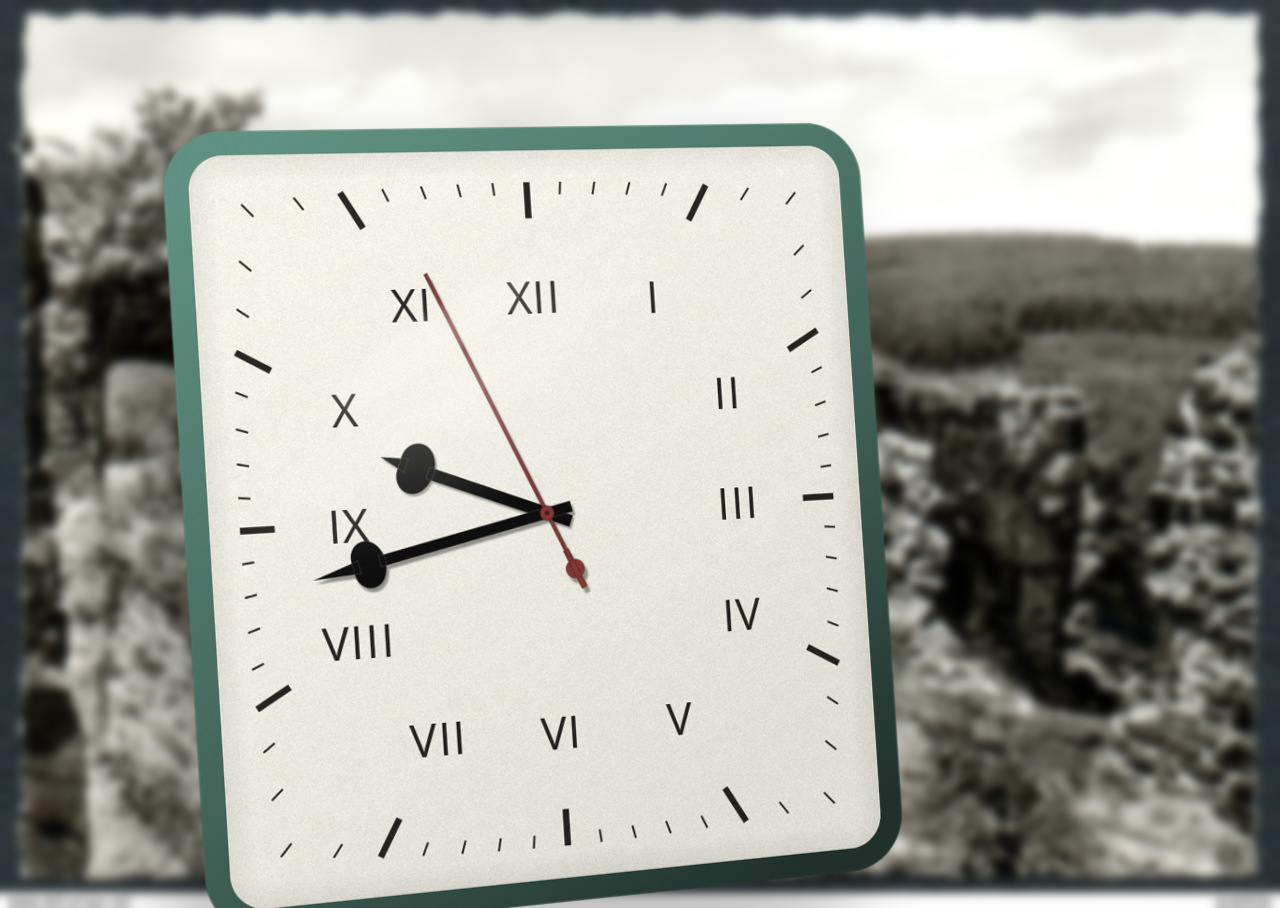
9:42:56
